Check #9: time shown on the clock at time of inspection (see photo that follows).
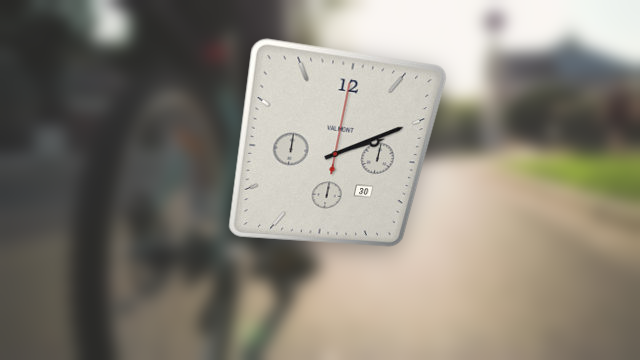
2:10
